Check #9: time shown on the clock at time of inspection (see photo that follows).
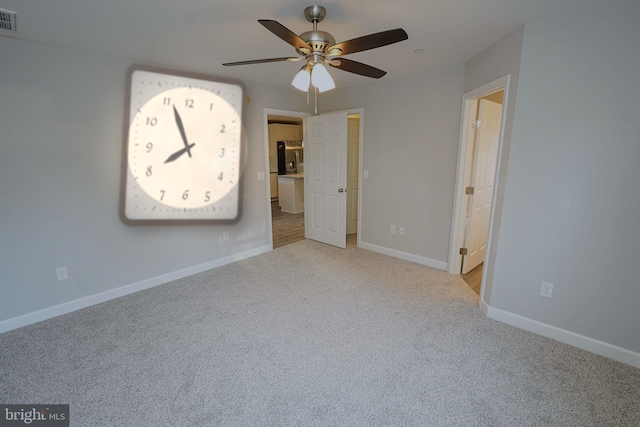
7:56
